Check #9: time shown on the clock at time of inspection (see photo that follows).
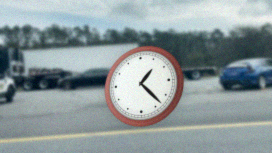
1:23
